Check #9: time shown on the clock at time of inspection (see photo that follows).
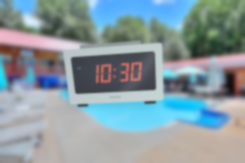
10:30
